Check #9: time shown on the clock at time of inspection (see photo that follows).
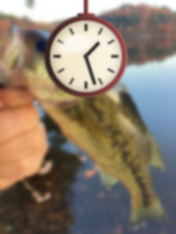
1:27
